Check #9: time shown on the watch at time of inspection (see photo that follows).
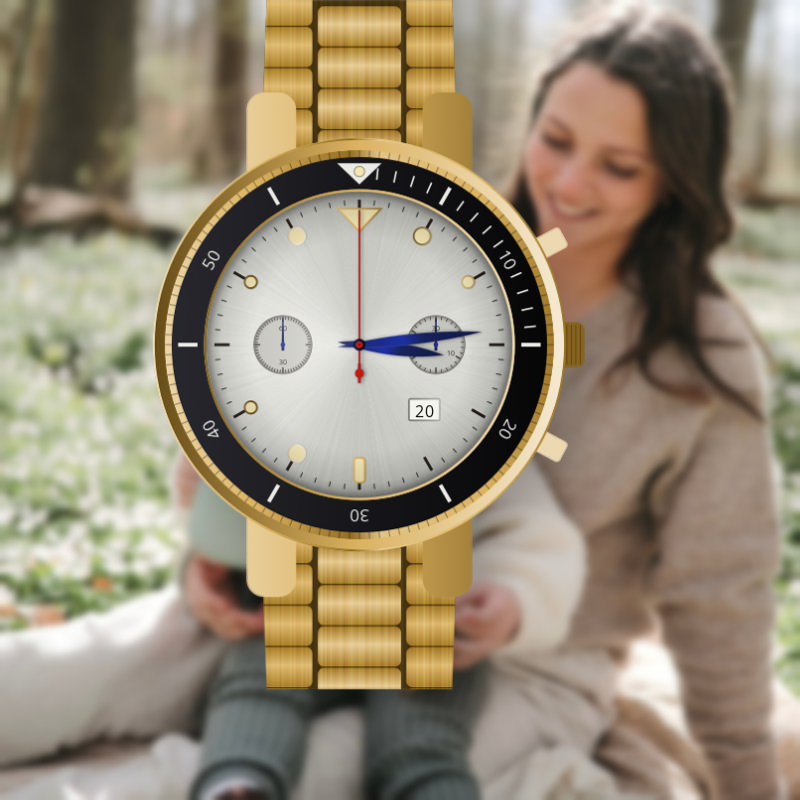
3:14
